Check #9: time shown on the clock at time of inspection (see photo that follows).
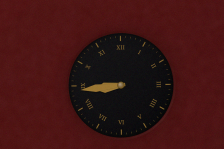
8:44
